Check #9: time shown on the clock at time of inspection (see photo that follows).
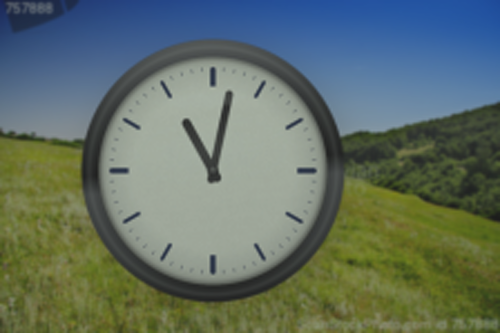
11:02
